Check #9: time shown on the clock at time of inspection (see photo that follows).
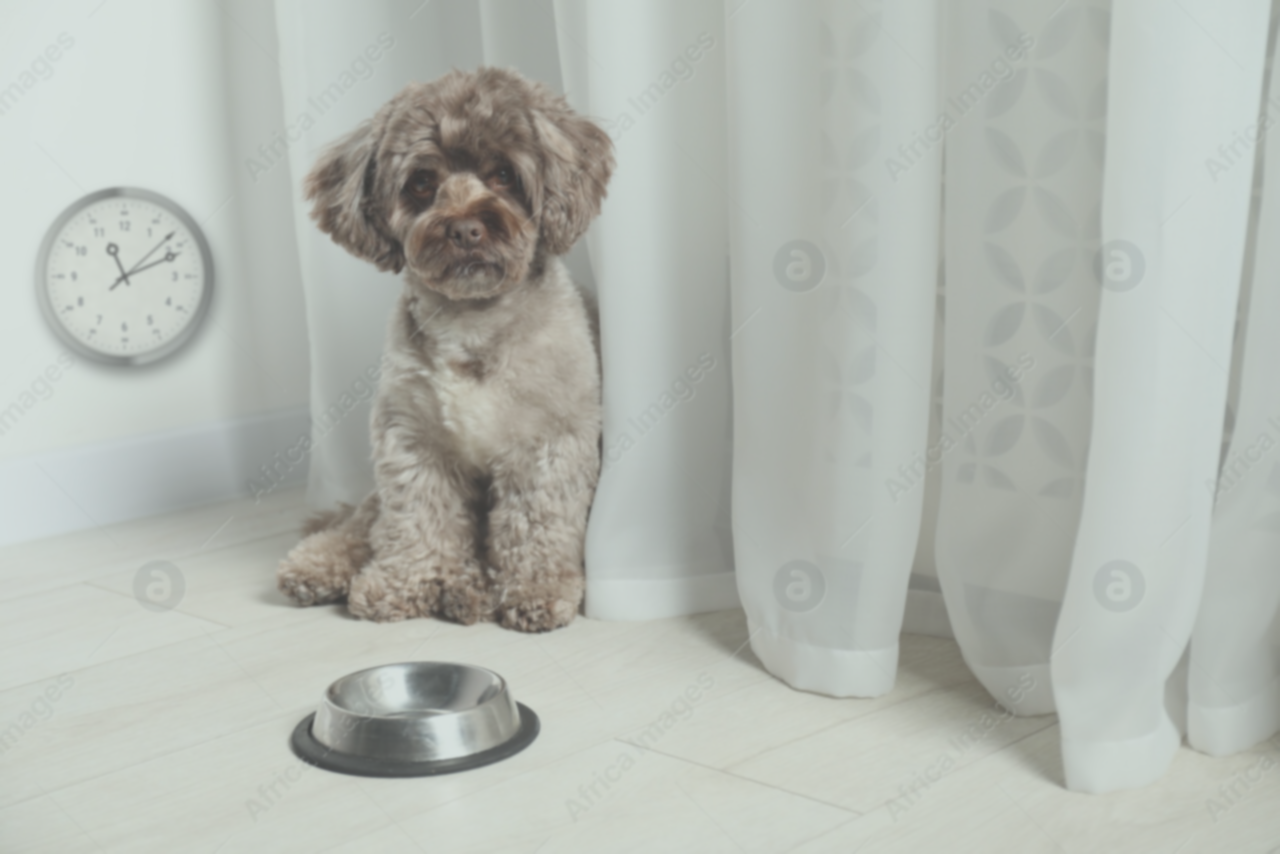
11:11:08
